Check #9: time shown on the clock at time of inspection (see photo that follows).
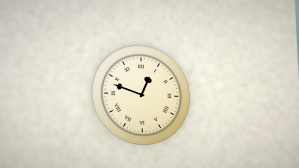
12:48
